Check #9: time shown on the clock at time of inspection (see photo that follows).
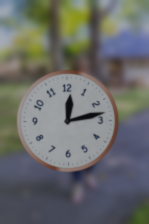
12:13
